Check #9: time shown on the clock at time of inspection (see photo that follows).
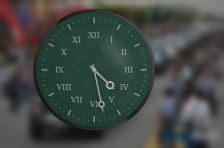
4:28
